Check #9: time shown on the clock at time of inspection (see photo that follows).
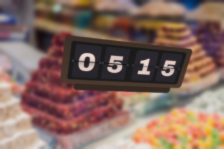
5:15
